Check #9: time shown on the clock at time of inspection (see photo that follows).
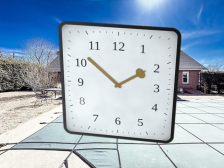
1:52
